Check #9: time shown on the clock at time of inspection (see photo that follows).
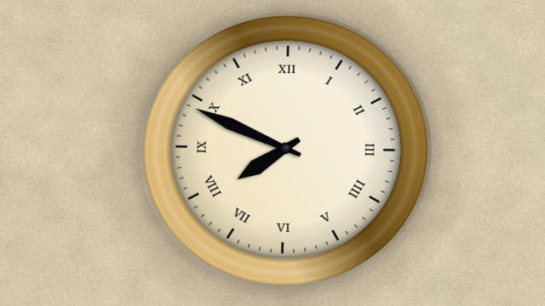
7:49
